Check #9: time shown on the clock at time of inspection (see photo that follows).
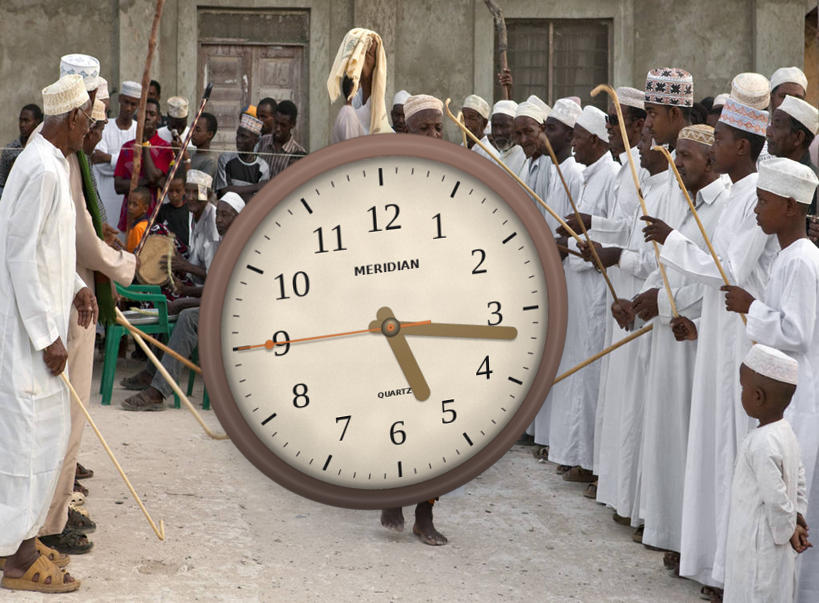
5:16:45
